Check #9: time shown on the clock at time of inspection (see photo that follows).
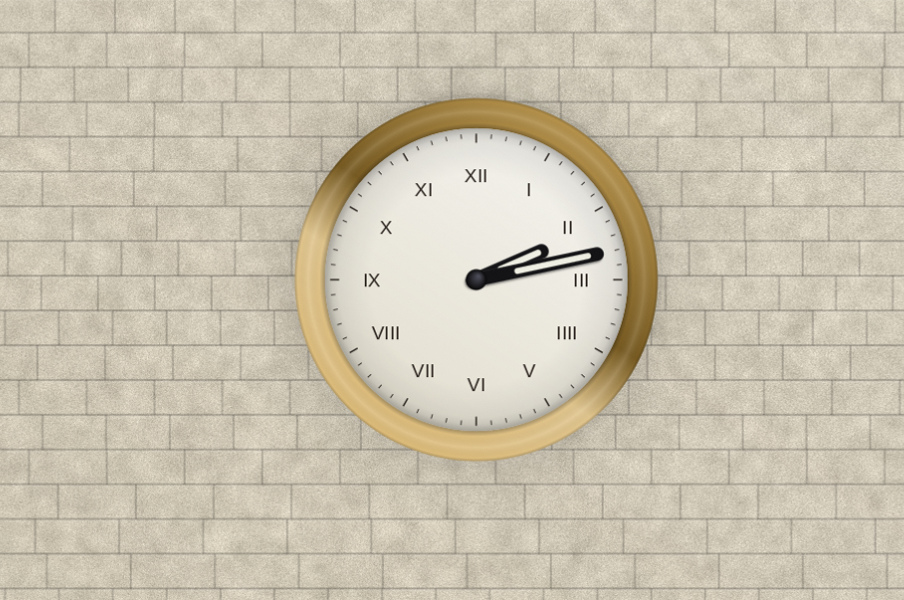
2:13
